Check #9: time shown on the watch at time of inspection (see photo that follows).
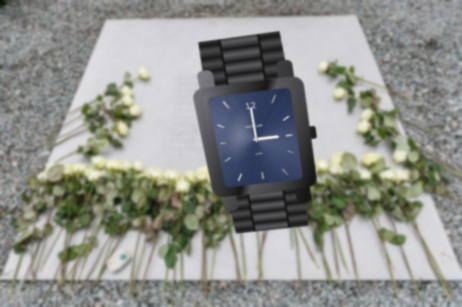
3:00
